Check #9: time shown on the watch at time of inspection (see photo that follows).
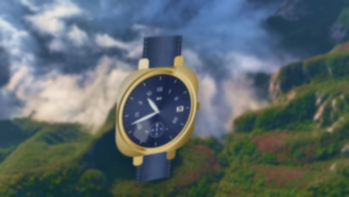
10:42
